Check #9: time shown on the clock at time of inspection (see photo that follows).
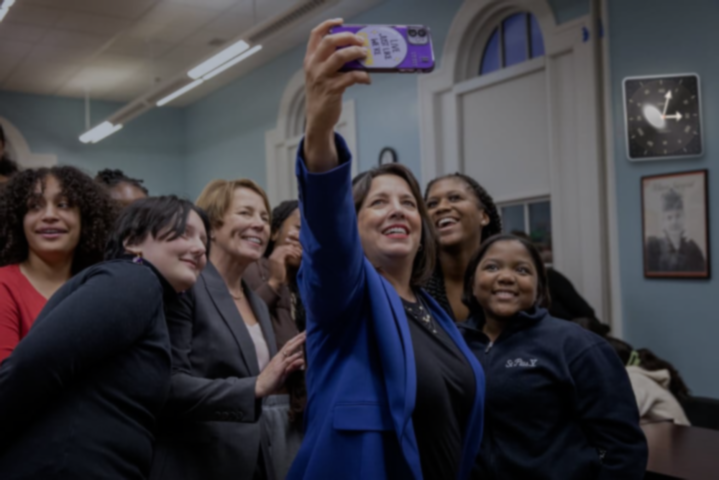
3:03
